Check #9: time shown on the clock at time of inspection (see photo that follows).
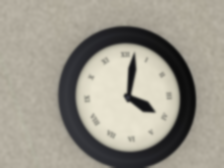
4:02
